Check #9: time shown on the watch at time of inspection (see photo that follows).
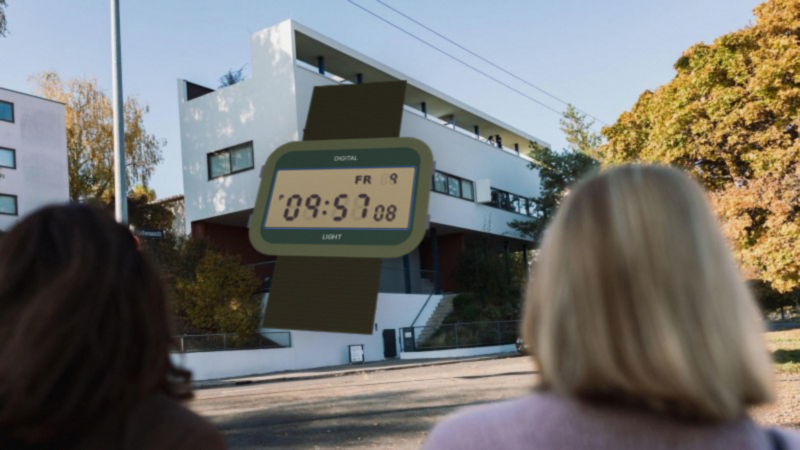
9:57:08
